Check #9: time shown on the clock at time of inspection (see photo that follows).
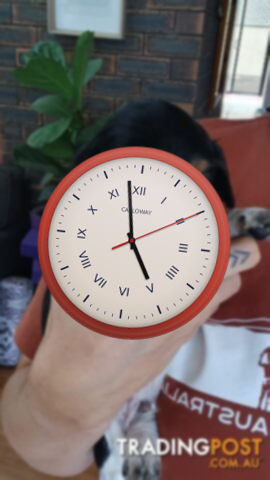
4:58:10
